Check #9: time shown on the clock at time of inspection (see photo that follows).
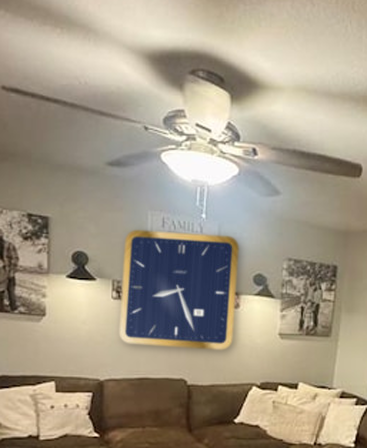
8:26
